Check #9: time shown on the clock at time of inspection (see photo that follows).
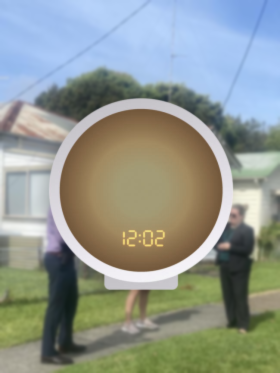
12:02
